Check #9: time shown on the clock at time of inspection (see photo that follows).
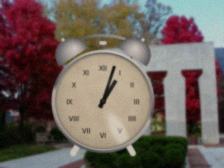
1:03
